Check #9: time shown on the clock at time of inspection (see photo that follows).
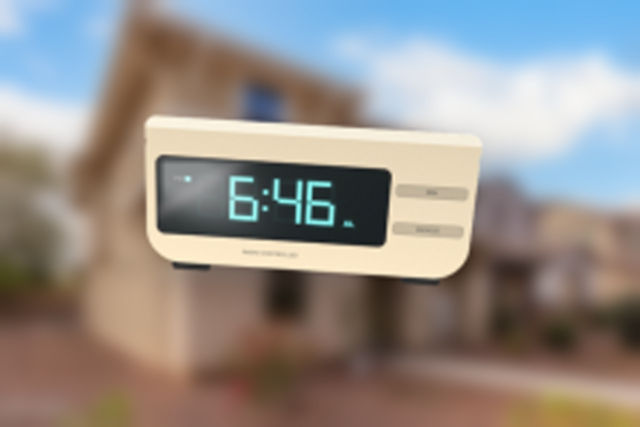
6:46
